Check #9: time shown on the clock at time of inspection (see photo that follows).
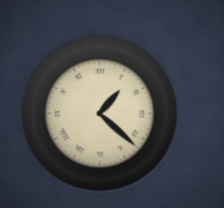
1:22
